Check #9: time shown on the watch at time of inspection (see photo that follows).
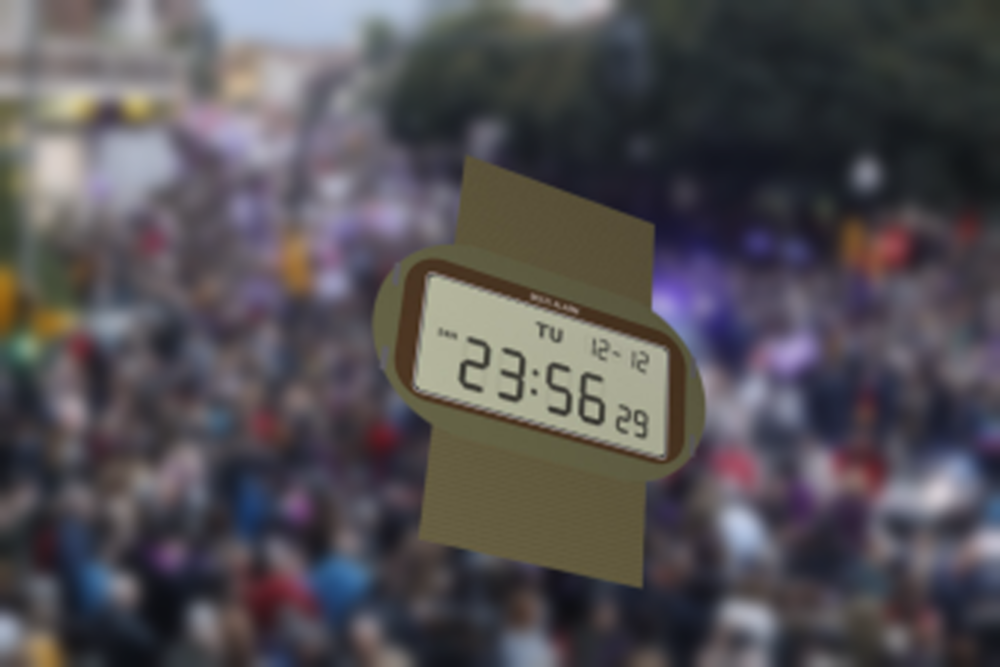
23:56:29
